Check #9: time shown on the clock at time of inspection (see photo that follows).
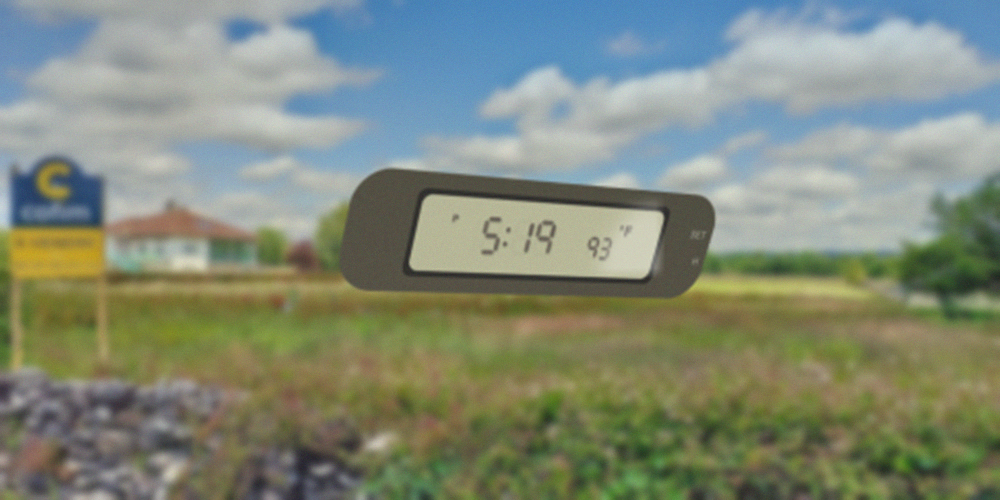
5:19
